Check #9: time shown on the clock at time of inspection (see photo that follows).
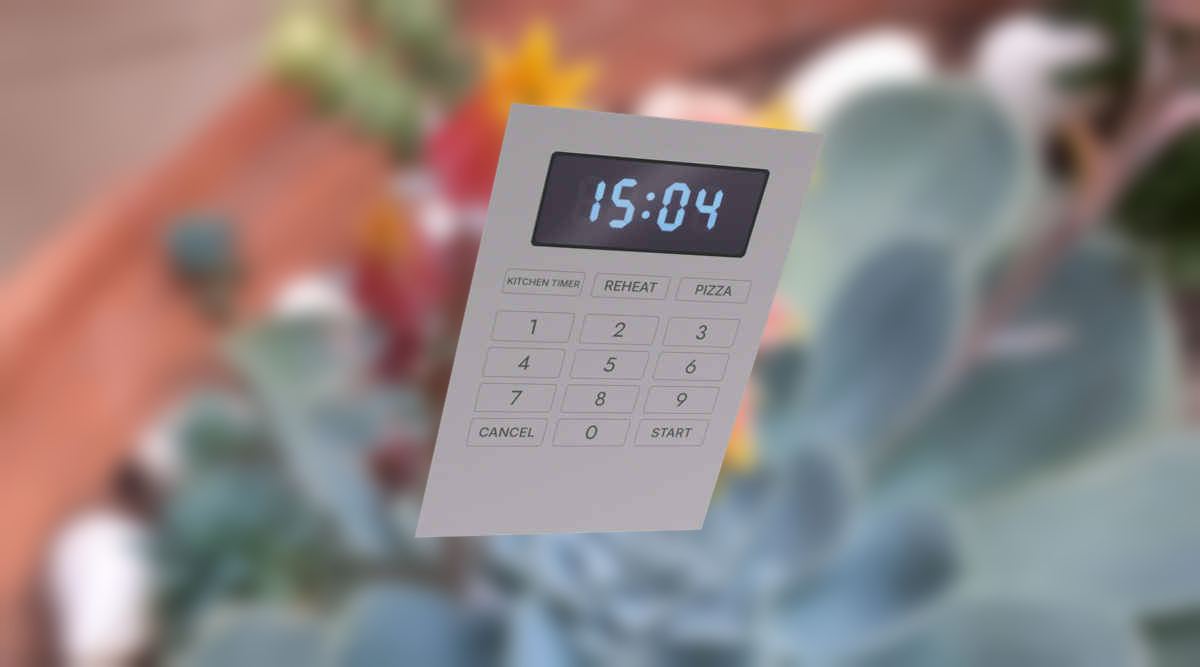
15:04
